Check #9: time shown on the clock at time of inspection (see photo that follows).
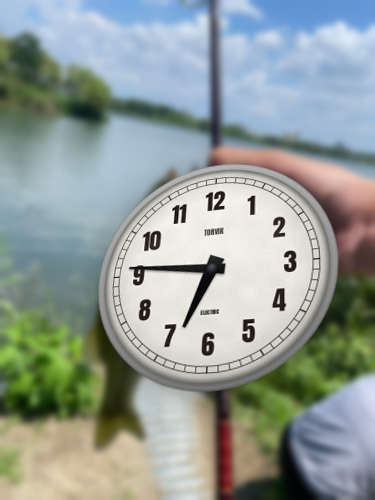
6:46
